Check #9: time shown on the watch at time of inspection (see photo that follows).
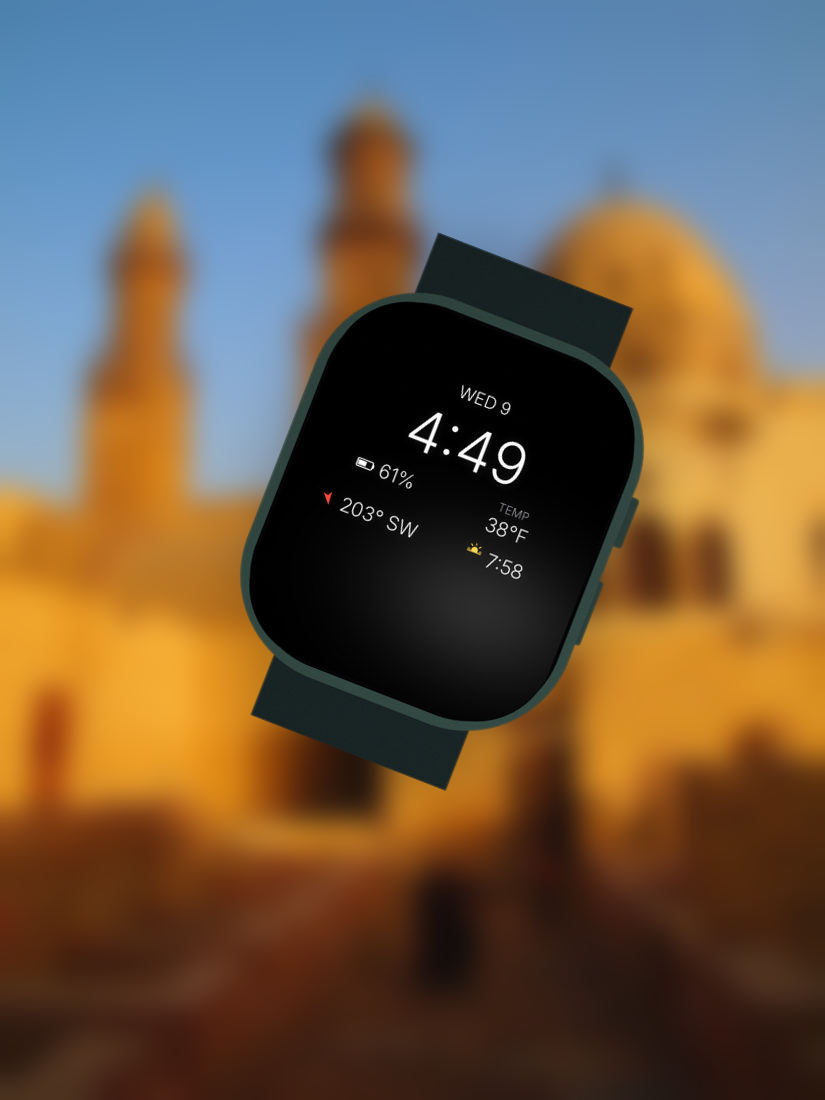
4:49
